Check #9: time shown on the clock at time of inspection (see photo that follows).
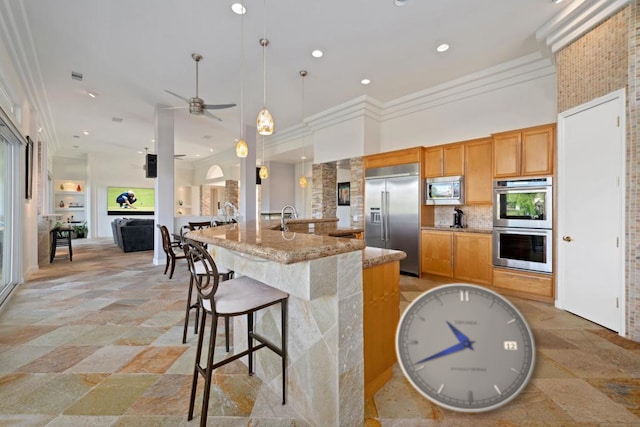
10:41
